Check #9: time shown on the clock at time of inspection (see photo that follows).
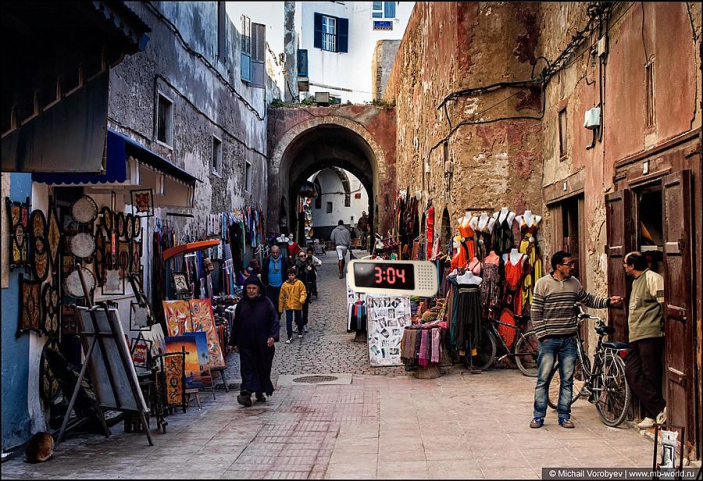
3:04
